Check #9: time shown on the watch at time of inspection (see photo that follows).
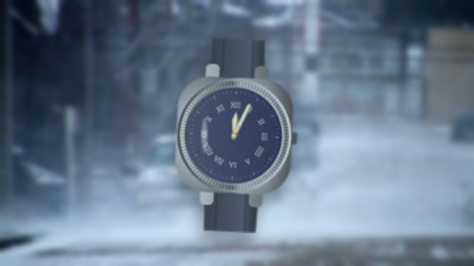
12:04
